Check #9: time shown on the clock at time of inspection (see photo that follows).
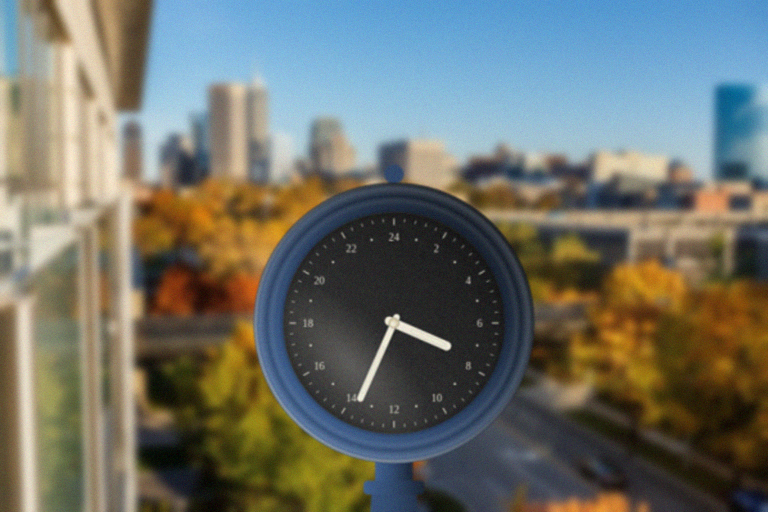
7:34
